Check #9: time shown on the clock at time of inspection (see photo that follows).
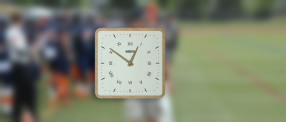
12:51
